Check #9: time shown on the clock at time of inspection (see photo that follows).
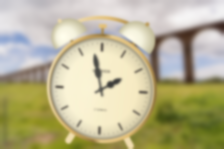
1:58
